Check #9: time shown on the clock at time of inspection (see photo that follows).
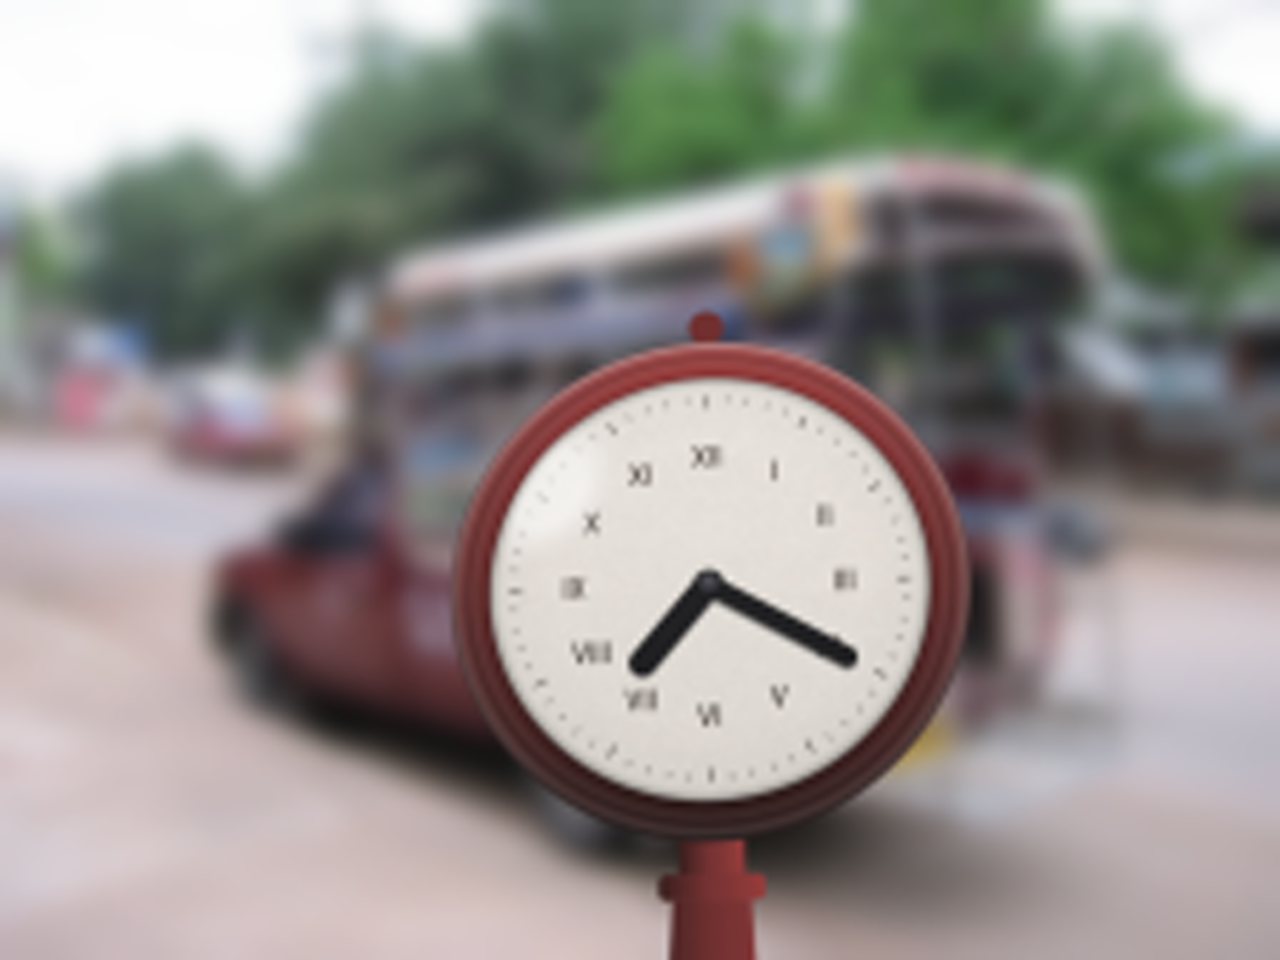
7:20
